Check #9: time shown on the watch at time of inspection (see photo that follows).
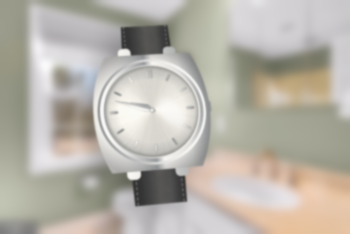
9:48
